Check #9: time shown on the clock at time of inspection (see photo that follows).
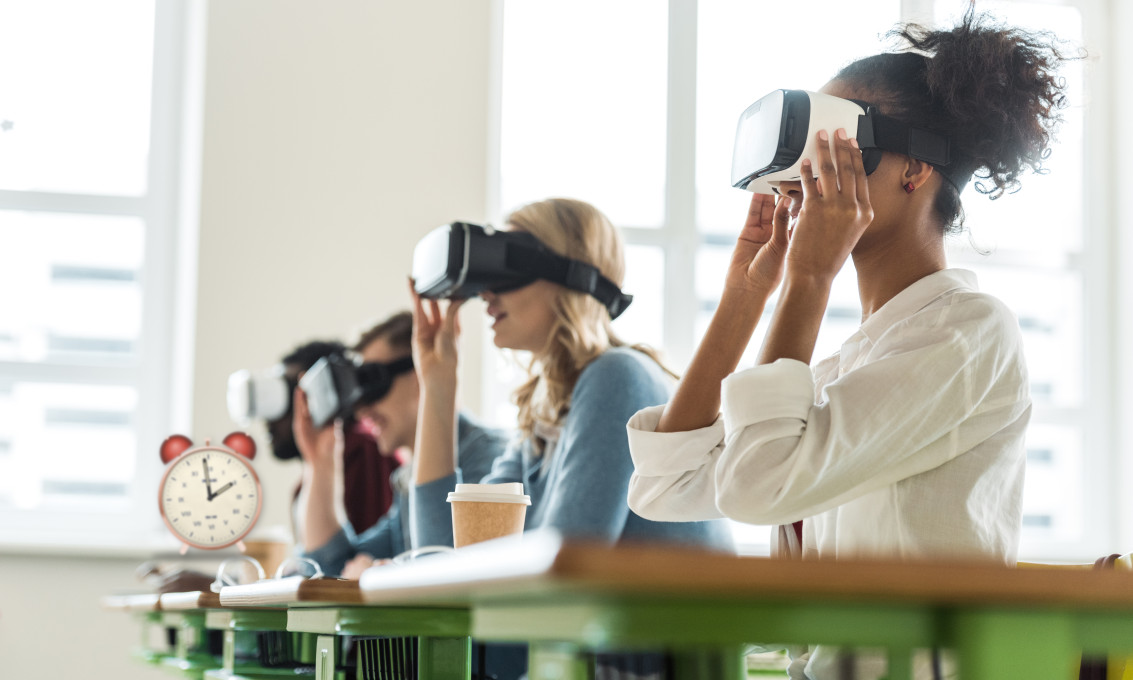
1:59
